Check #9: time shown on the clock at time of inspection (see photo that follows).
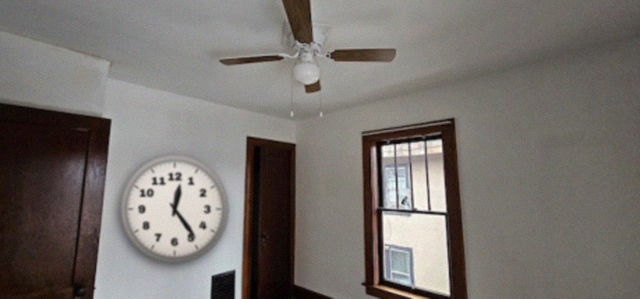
12:24
